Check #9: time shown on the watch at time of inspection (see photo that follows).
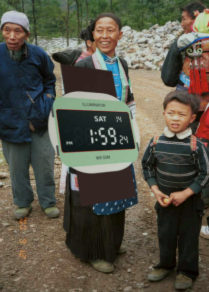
1:59
